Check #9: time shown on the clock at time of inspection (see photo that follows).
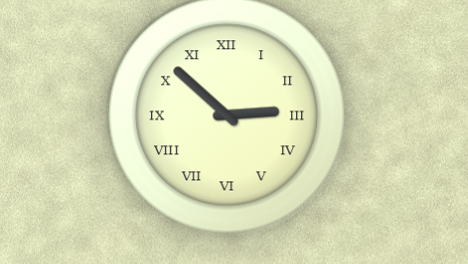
2:52
